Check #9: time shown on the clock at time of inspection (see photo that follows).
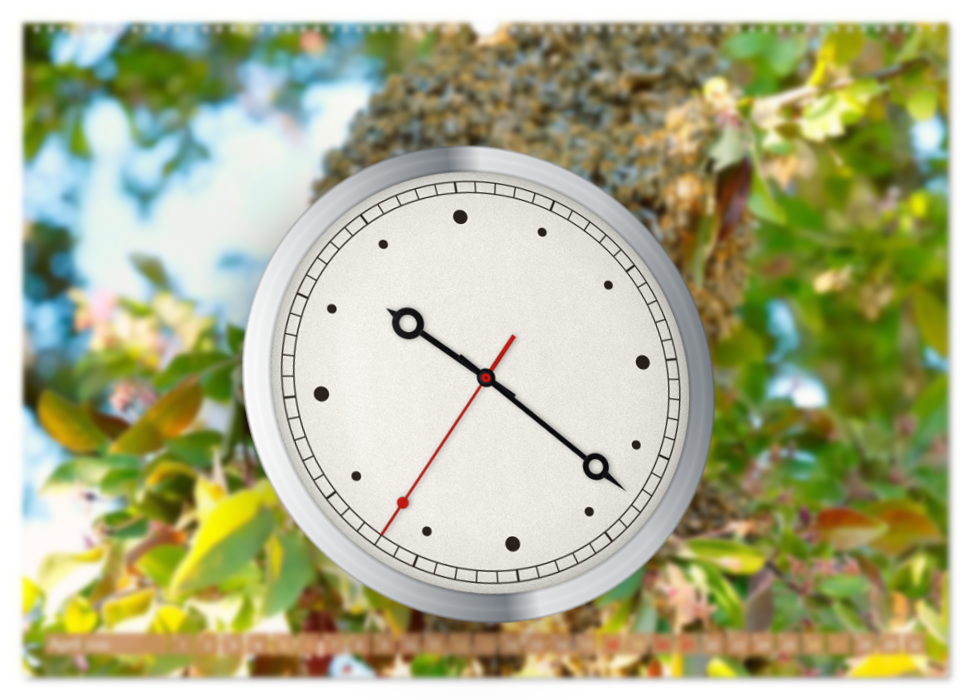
10:22:37
